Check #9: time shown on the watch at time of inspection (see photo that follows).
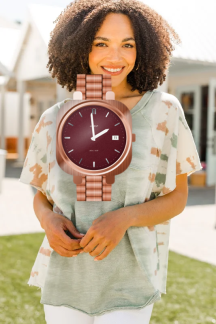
1:59
